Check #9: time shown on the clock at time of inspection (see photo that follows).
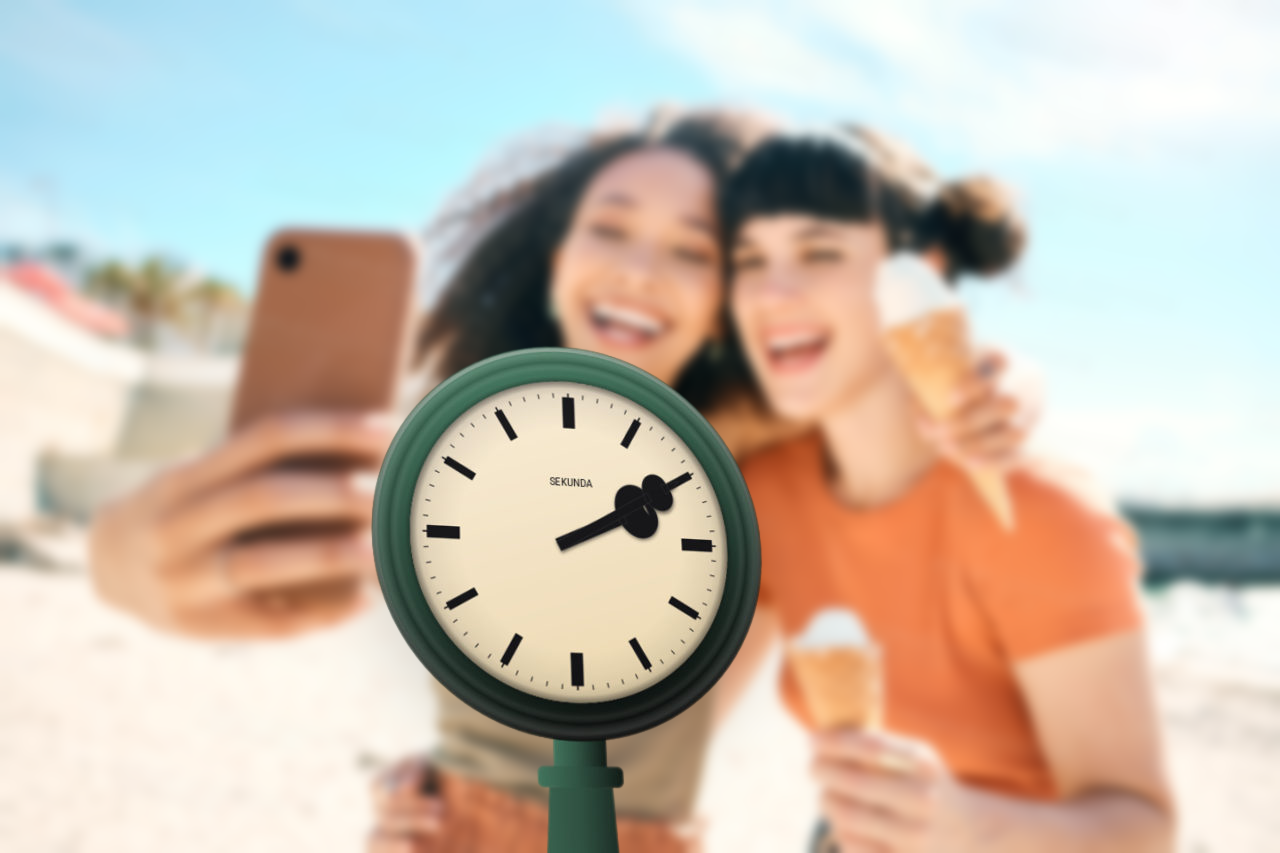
2:10
